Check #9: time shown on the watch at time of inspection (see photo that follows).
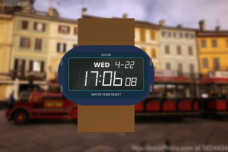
17:06:08
